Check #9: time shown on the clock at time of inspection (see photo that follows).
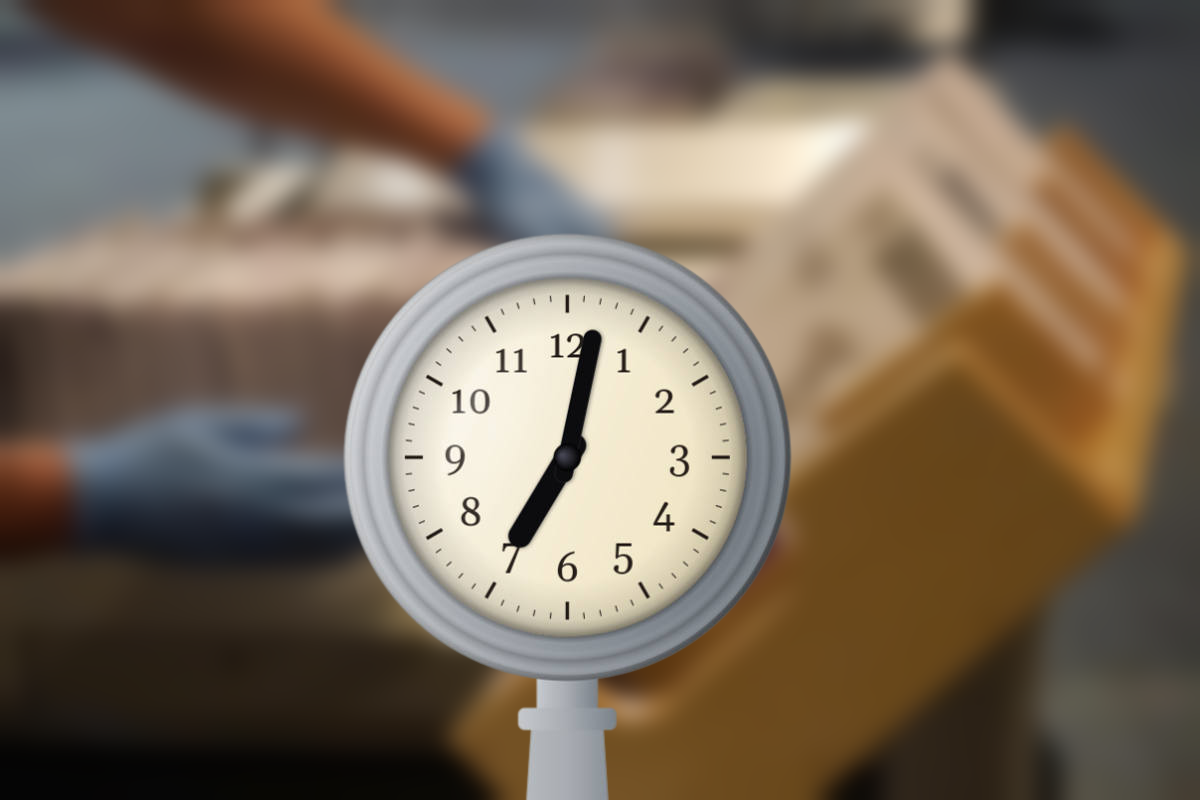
7:02
